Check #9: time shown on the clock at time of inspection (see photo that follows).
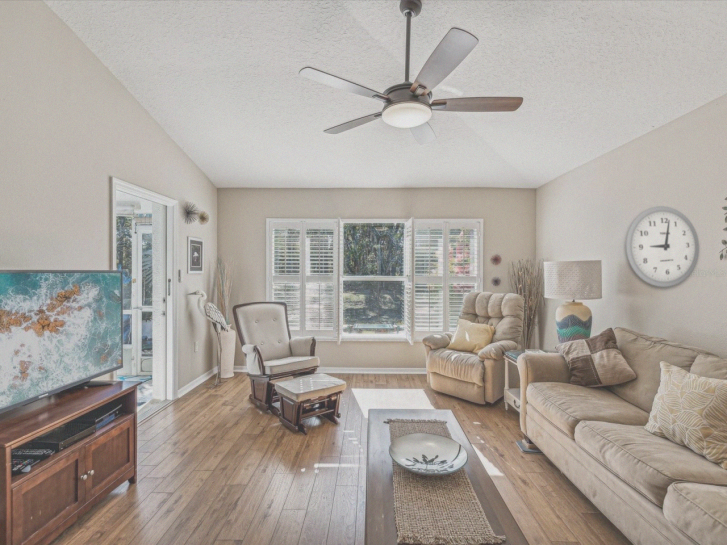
9:02
